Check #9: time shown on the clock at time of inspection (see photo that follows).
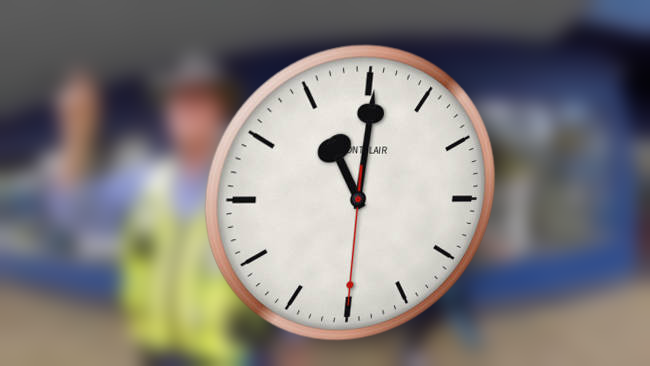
11:00:30
